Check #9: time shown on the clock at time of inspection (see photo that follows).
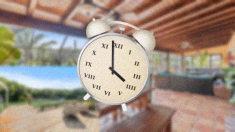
3:58
